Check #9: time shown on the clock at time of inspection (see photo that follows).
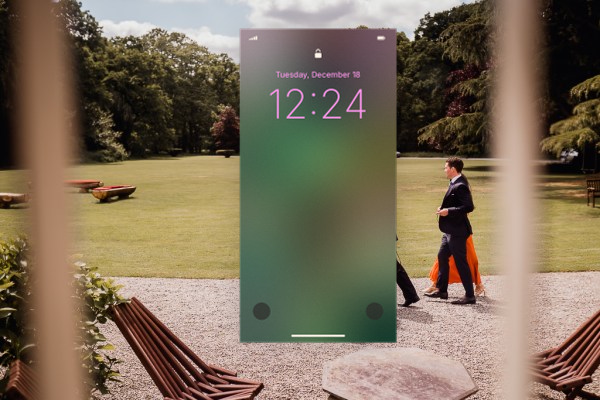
12:24
